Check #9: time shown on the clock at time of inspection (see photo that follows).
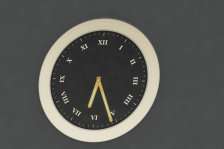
6:26
